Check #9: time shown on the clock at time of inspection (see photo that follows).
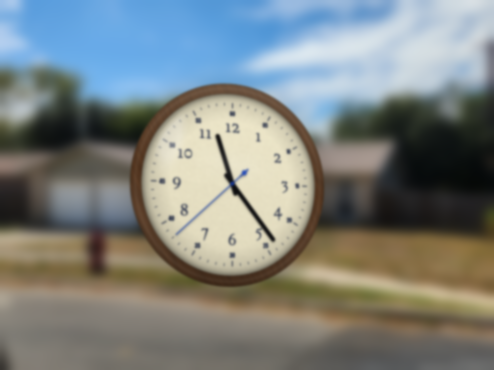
11:23:38
